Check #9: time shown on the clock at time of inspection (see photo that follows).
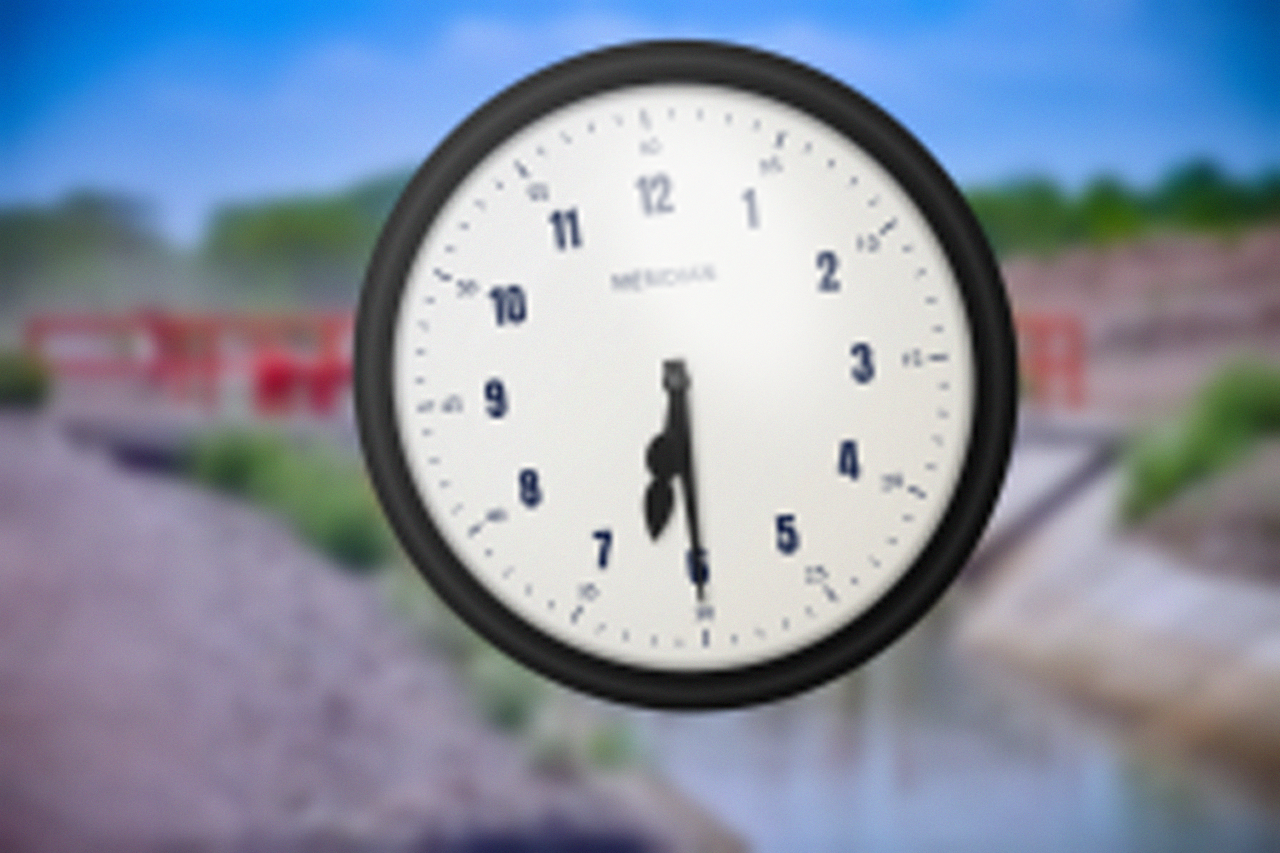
6:30
